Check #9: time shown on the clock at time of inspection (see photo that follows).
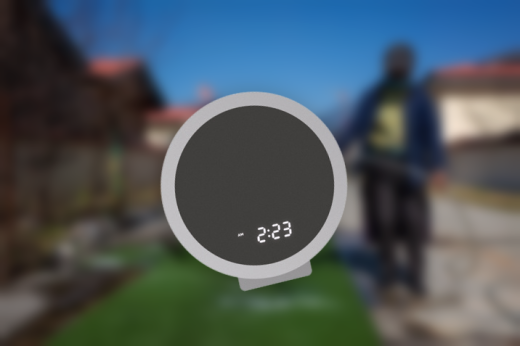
2:23
